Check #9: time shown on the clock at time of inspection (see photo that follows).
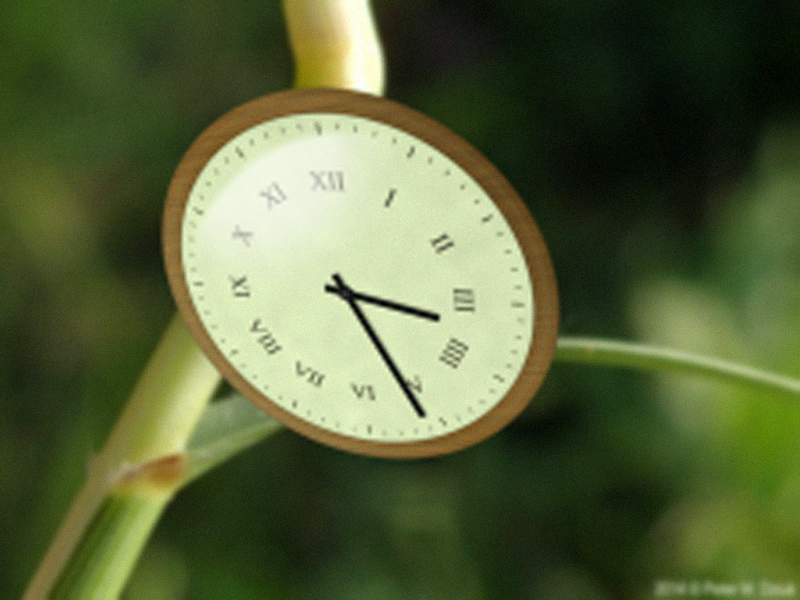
3:26
